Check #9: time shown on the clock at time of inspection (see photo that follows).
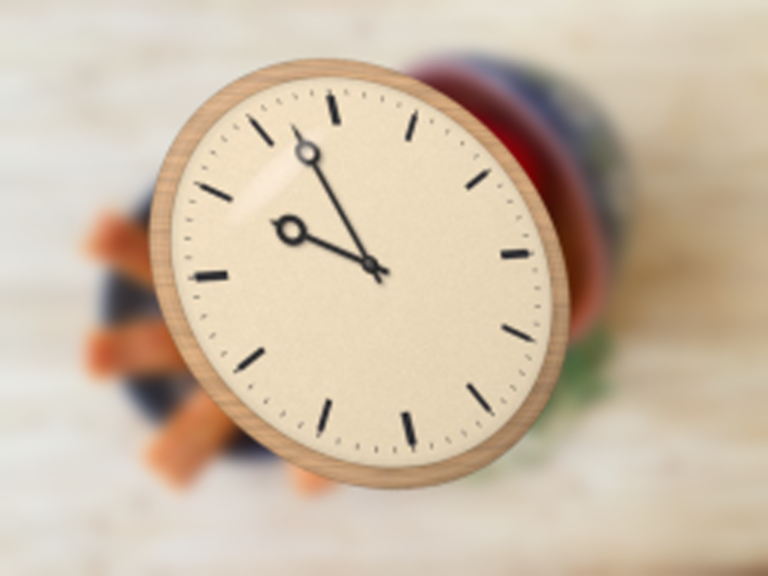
9:57
